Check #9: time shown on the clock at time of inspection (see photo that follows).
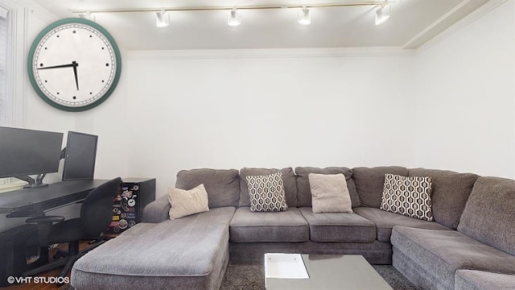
5:44
